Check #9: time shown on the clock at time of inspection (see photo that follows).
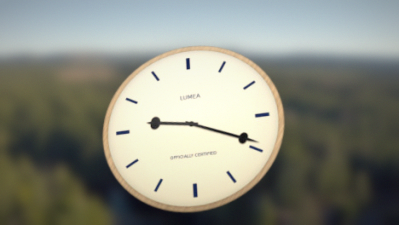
9:19
